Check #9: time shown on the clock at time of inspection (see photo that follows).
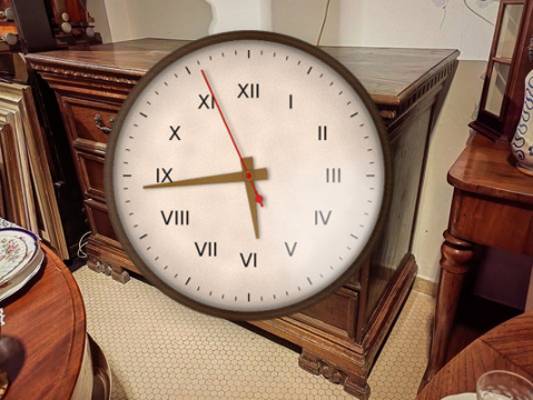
5:43:56
